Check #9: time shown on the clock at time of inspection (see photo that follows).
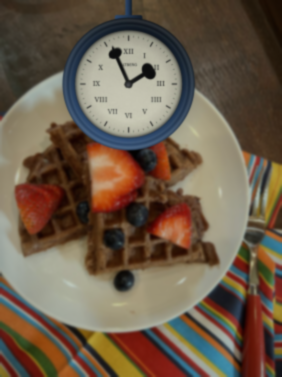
1:56
